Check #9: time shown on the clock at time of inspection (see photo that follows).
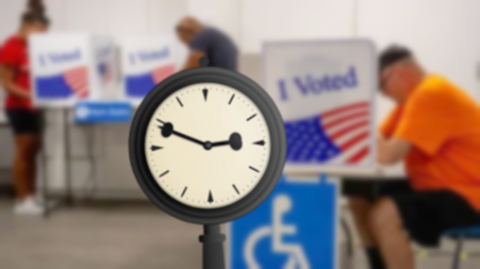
2:49
